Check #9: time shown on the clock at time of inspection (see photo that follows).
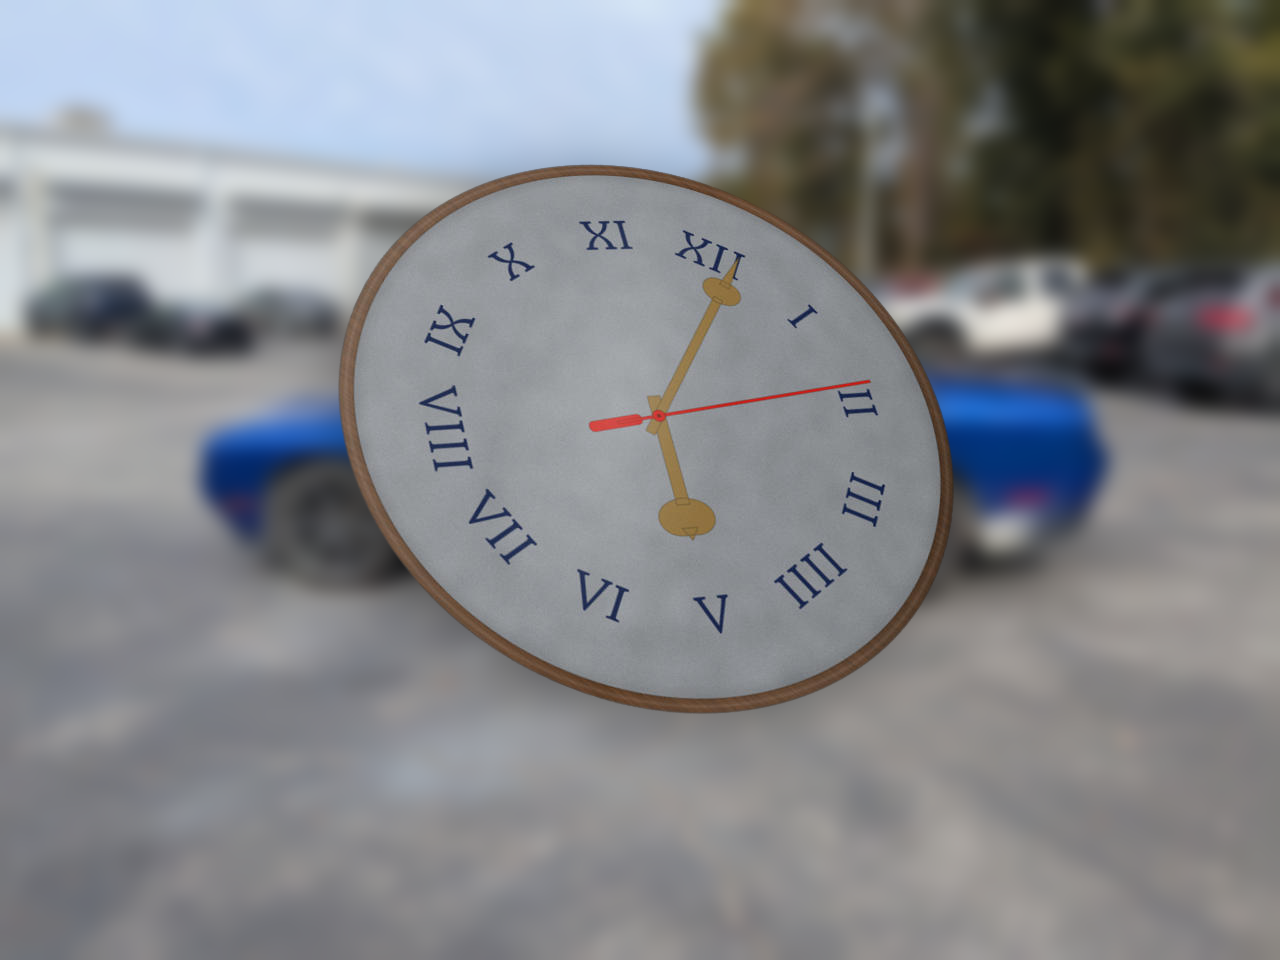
5:01:09
